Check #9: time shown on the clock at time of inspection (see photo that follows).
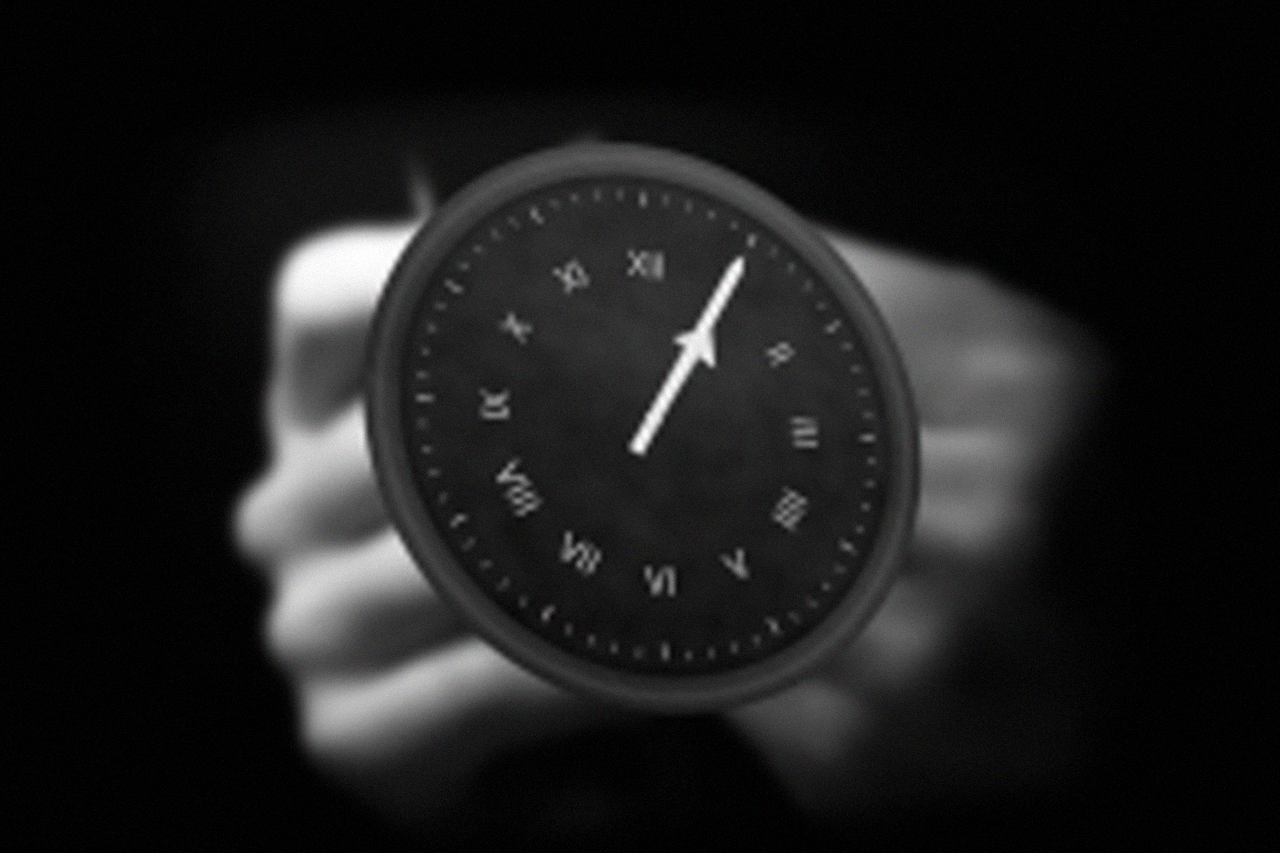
1:05
